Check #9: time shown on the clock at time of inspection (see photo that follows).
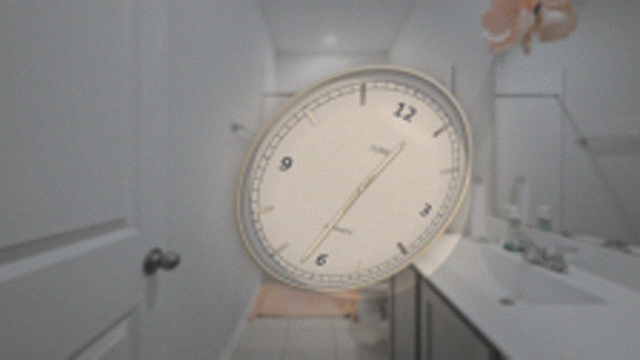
12:32
